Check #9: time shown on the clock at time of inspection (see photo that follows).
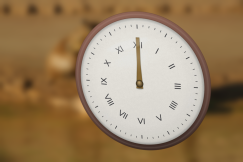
12:00
